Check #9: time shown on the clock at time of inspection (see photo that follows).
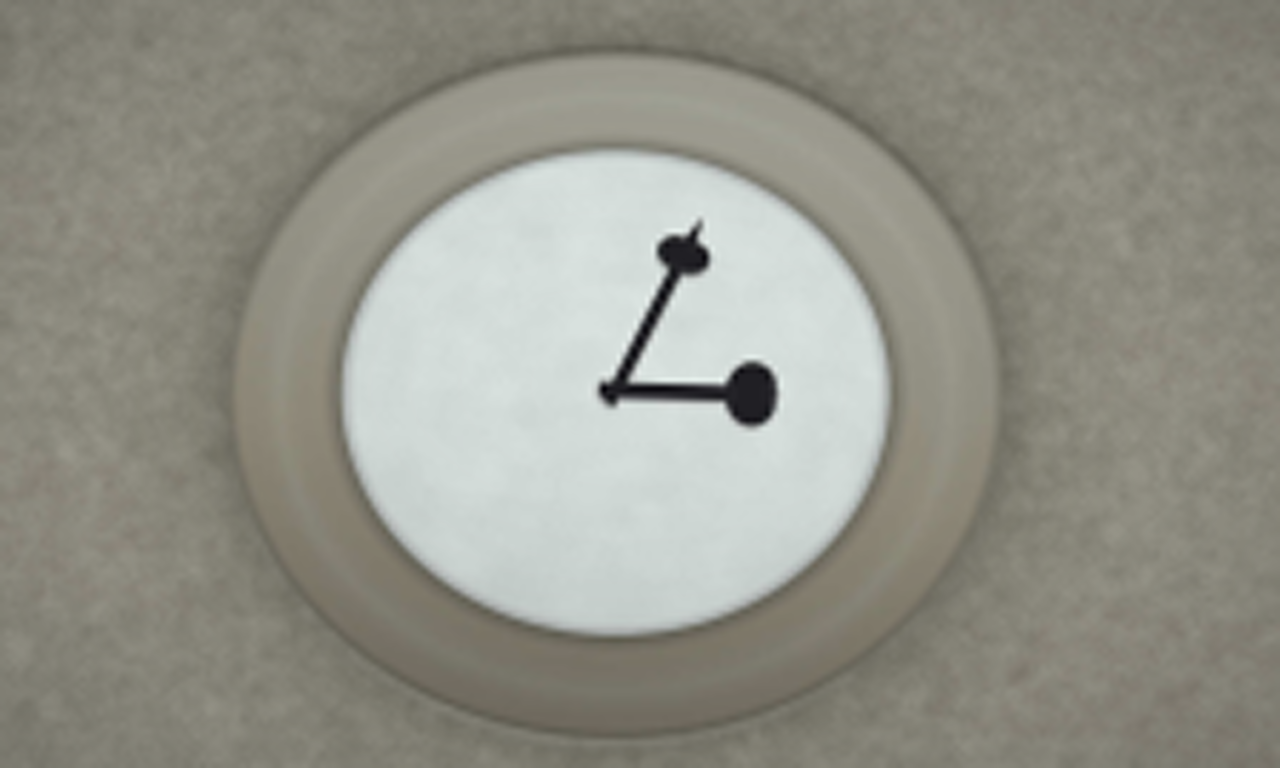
3:04
